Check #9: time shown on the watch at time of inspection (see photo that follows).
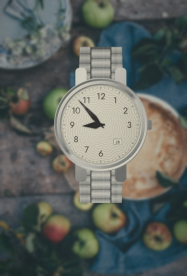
8:53
